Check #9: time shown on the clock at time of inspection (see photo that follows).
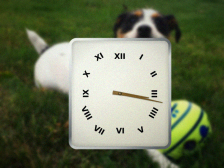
3:17
